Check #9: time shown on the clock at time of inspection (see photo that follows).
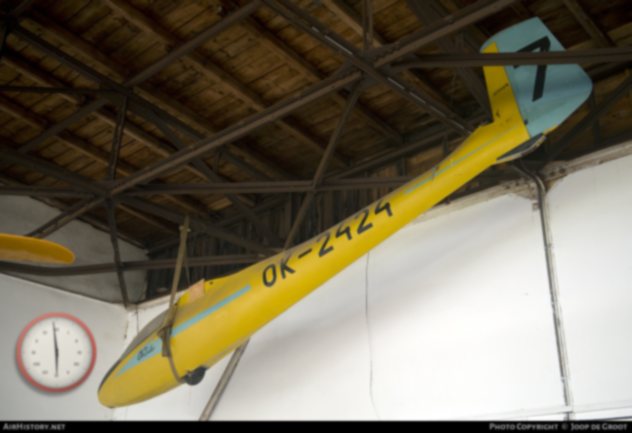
5:59
